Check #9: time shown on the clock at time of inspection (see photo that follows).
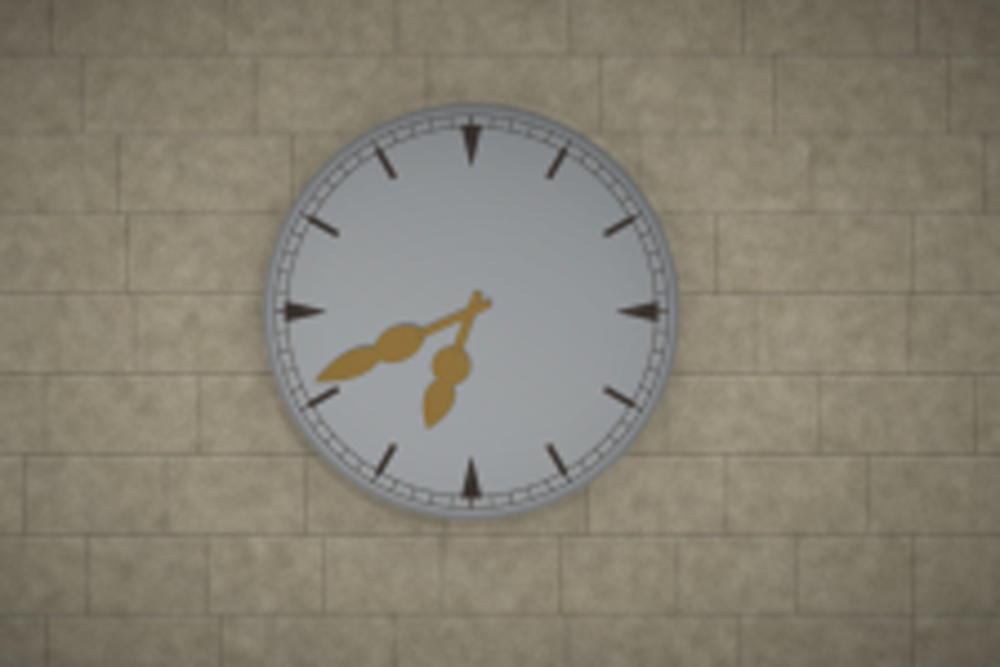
6:41
